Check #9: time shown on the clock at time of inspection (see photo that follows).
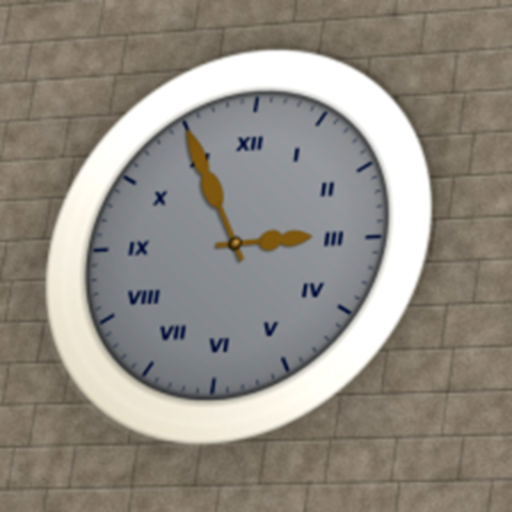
2:55
